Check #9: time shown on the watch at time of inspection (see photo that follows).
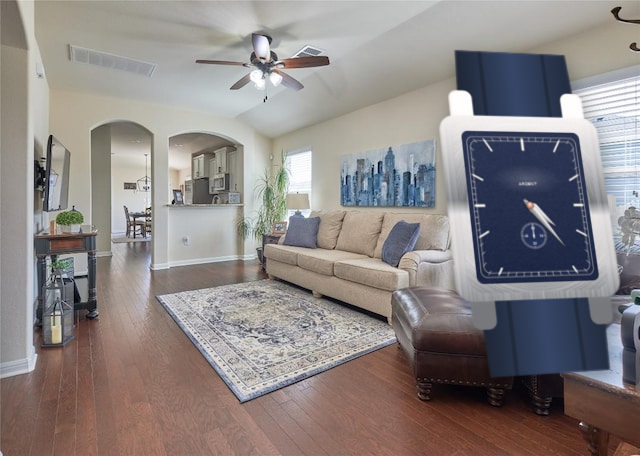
4:24
